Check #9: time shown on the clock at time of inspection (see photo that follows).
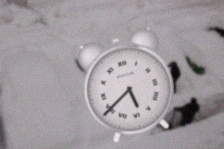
5:40
